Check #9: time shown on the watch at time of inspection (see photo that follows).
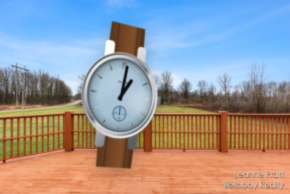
1:01
